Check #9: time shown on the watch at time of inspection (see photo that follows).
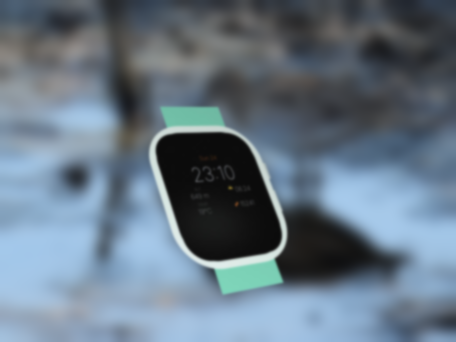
23:10
